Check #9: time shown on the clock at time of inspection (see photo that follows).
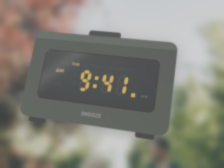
9:41
